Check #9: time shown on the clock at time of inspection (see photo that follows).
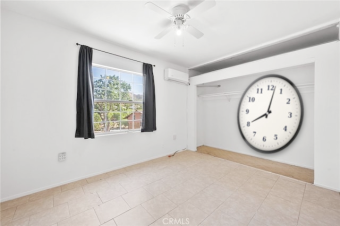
8:02
